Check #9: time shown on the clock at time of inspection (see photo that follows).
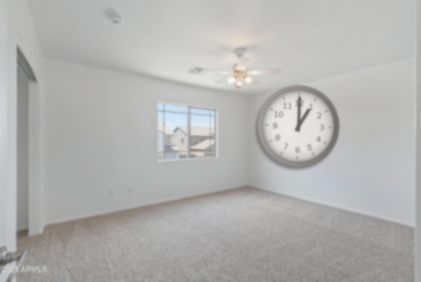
1:00
